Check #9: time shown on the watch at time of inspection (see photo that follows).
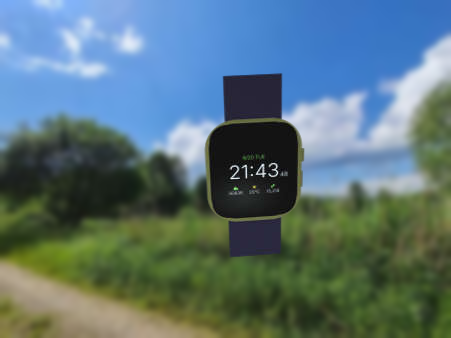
21:43
